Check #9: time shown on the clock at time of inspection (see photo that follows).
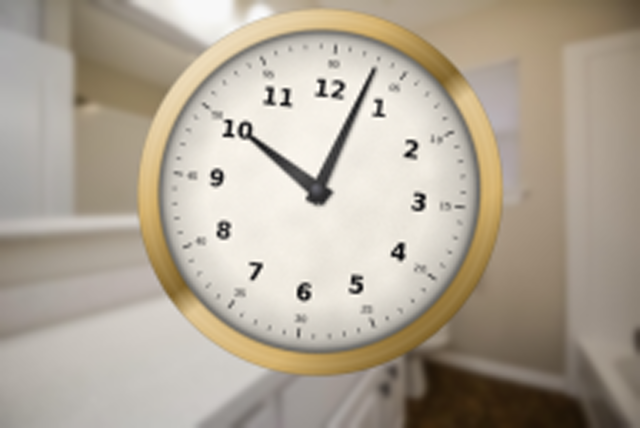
10:03
